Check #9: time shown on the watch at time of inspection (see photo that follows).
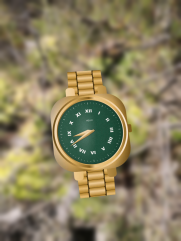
8:40
